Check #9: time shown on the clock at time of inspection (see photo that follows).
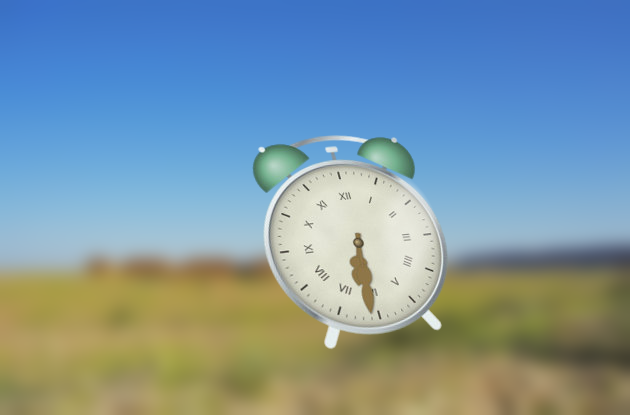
6:31
